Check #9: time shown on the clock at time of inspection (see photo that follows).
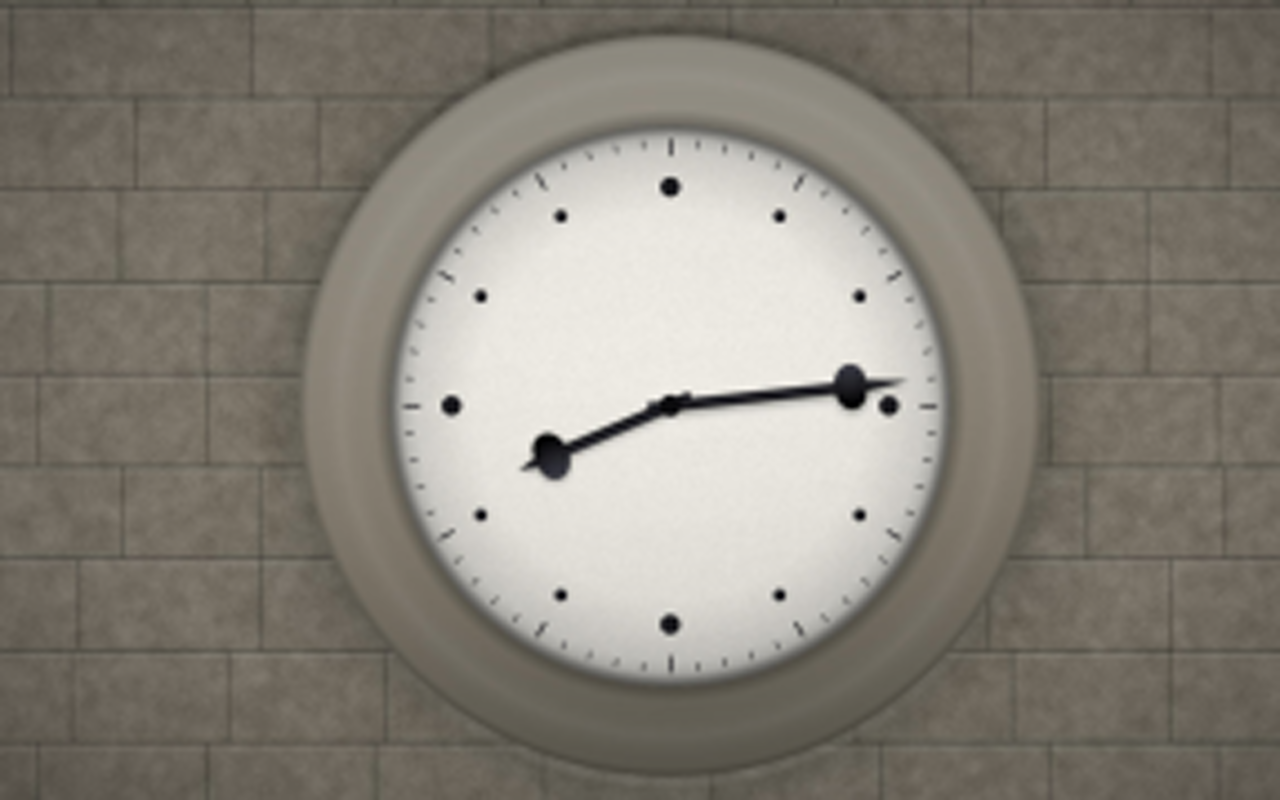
8:14
